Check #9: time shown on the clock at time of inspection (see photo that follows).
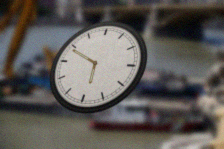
5:49
